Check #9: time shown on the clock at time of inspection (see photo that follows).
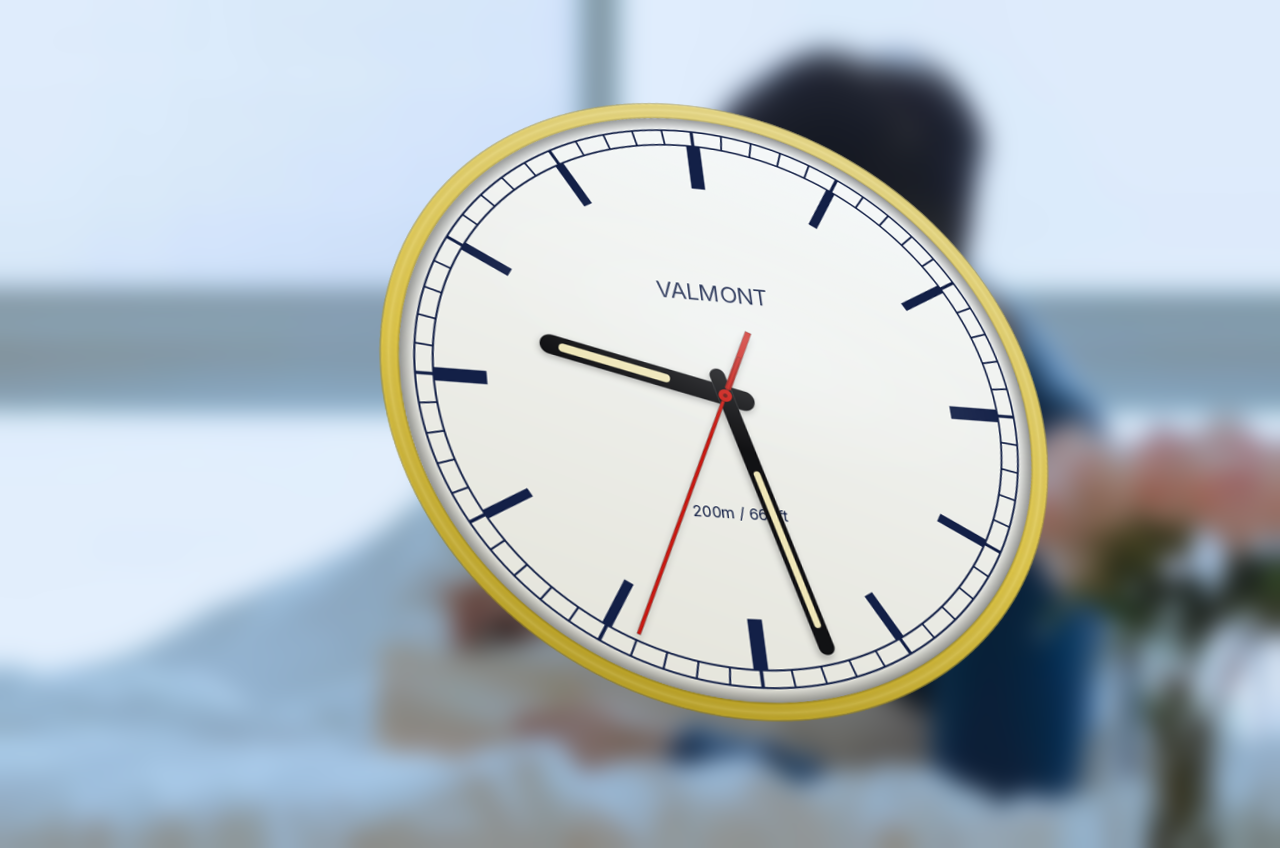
9:27:34
